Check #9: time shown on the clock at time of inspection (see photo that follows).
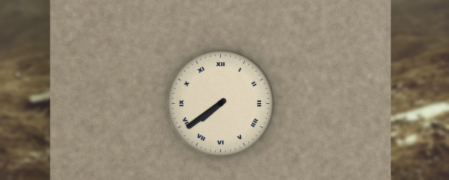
7:39
